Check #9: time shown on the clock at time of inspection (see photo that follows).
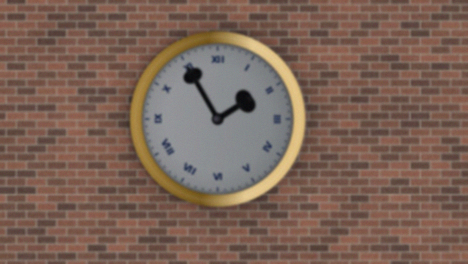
1:55
